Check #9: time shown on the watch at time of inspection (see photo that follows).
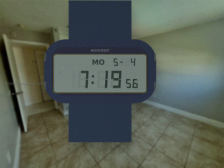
7:19:56
